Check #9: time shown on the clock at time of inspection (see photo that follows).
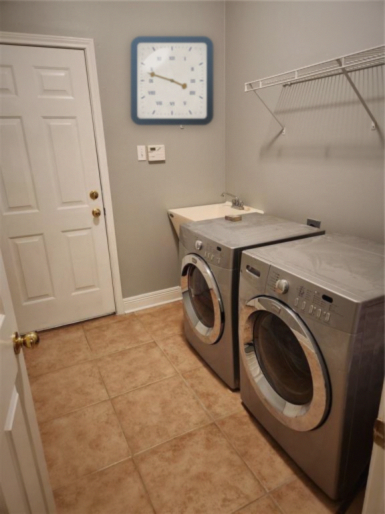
3:48
